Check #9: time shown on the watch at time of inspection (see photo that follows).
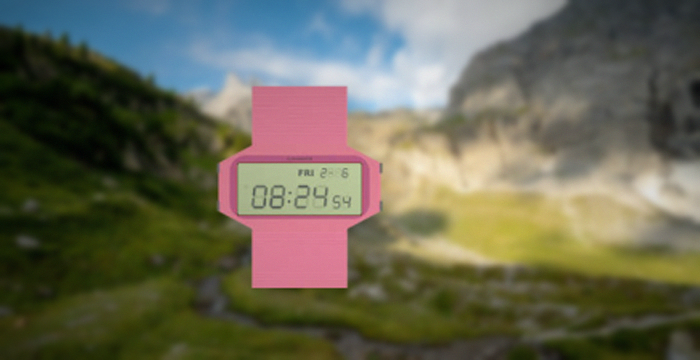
8:24:54
